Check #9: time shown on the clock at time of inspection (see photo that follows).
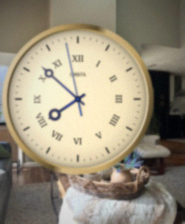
7:51:58
